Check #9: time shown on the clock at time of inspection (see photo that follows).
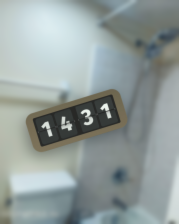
14:31
